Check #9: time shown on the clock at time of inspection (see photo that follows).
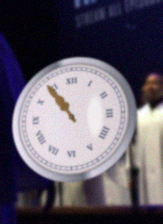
10:54
